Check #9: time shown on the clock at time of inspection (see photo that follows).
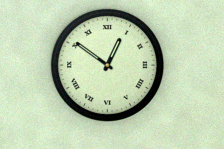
12:51
